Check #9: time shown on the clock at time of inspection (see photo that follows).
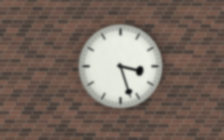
3:27
